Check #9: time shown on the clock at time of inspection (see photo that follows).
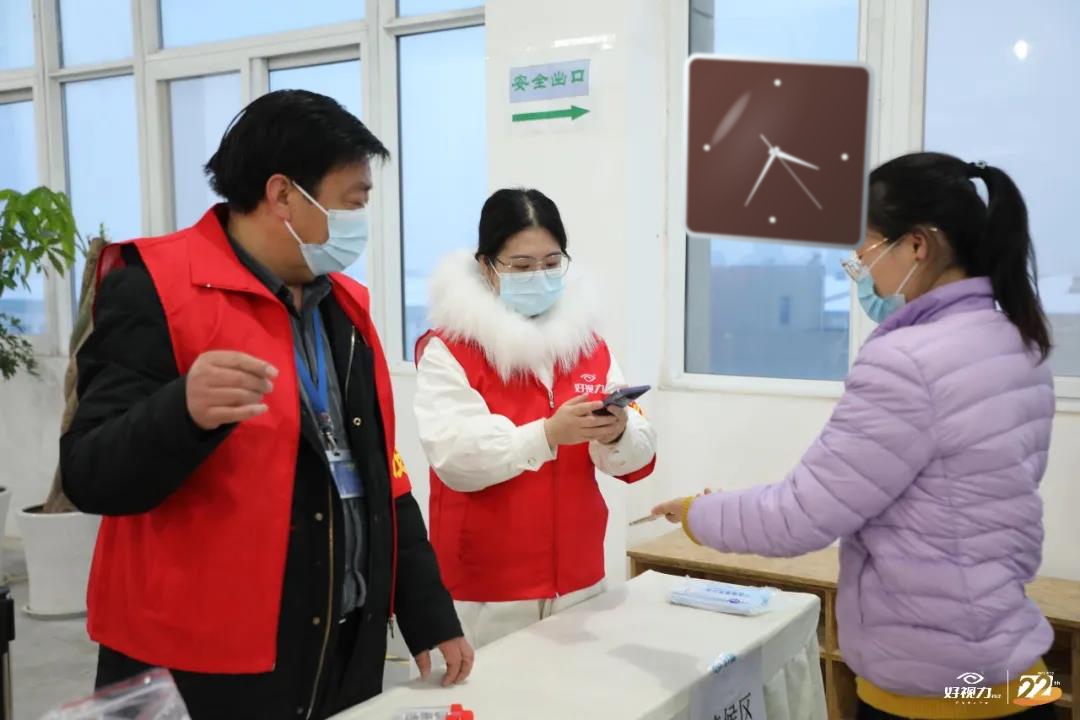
3:34:23
